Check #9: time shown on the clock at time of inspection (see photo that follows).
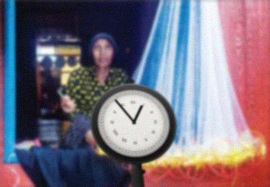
12:54
